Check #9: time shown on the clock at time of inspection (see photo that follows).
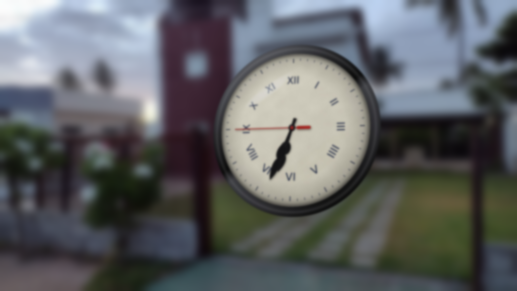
6:33:45
